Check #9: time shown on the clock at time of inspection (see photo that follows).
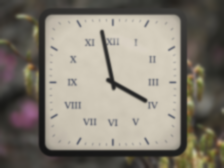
3:58
